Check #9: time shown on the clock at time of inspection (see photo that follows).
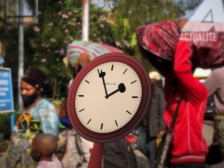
1:56
